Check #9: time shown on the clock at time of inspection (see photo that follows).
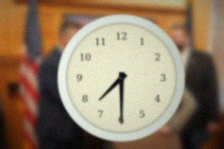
7:30
